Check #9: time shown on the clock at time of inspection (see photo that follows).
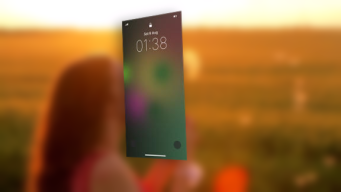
1:38
